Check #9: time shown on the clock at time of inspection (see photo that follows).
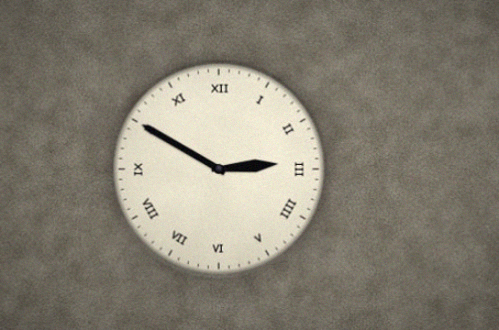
2:50
